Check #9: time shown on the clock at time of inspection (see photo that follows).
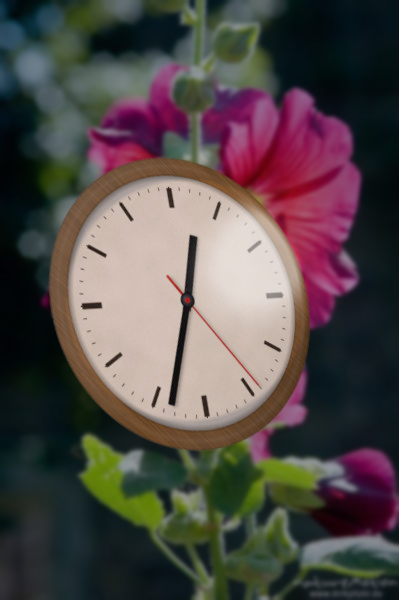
12:33:24
